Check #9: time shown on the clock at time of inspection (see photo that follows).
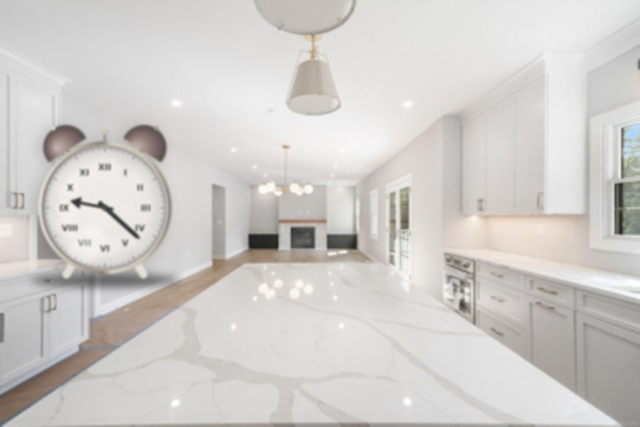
9:22
